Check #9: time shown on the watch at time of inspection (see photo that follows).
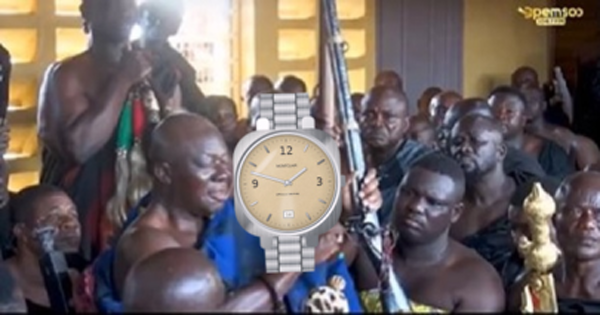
1:48
